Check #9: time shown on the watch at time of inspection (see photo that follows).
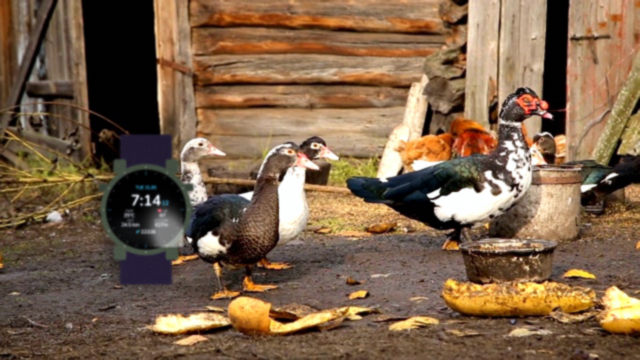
7:14
